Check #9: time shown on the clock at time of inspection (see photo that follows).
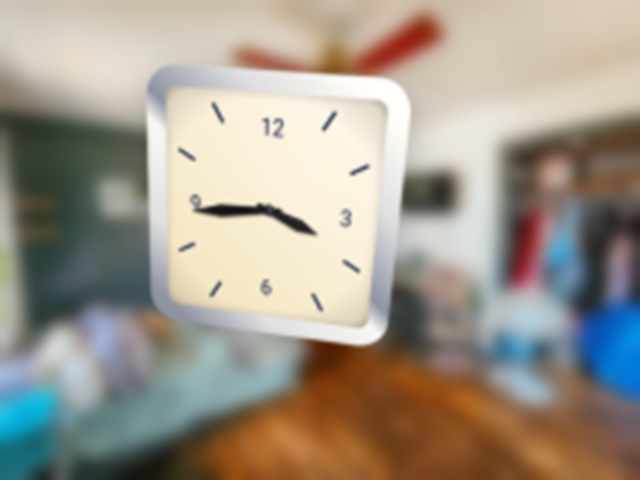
3:44
